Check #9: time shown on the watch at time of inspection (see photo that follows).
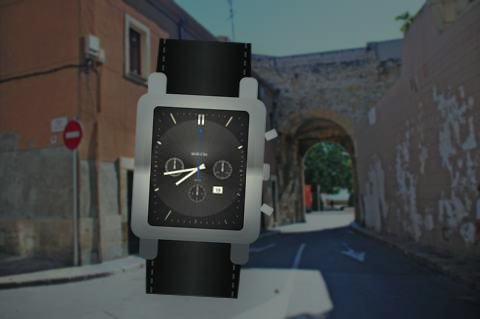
7:43
